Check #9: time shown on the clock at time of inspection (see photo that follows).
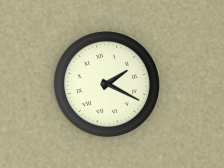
2:22
